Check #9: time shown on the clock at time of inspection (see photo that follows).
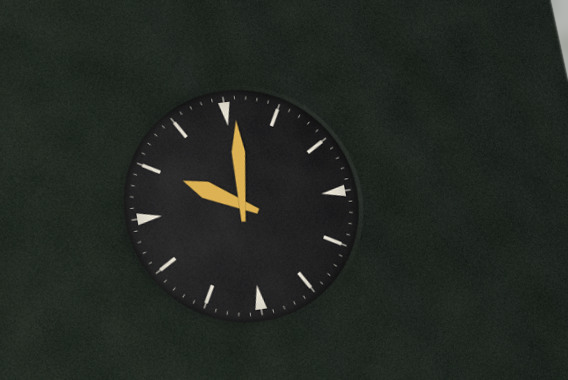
10:01
